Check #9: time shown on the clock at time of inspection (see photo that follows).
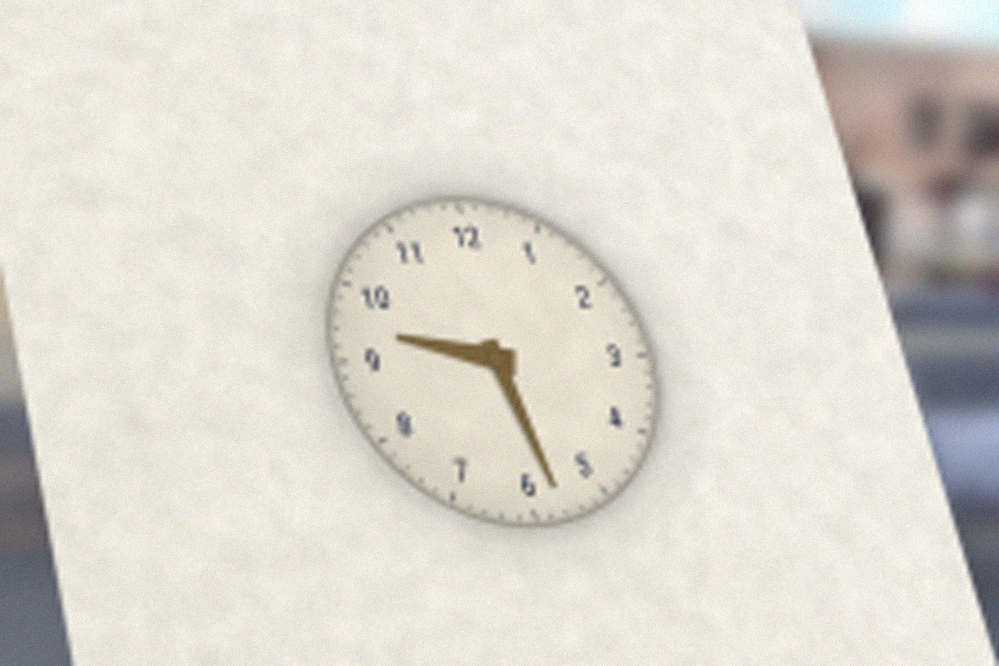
9:28
